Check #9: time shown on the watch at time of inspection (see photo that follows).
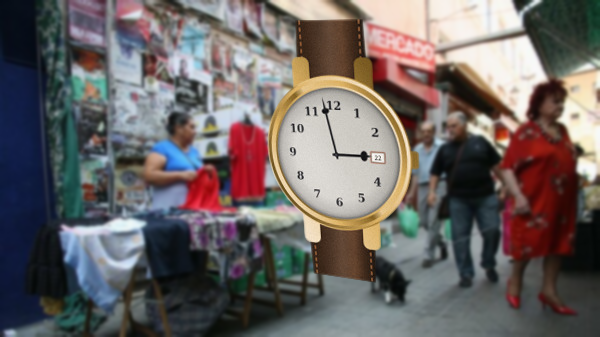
2:58
